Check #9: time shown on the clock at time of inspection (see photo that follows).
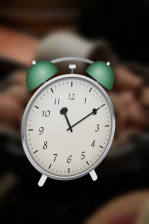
11:10
